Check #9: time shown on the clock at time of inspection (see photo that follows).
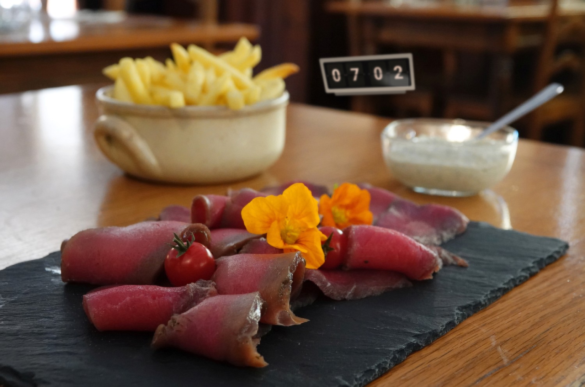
7:02
